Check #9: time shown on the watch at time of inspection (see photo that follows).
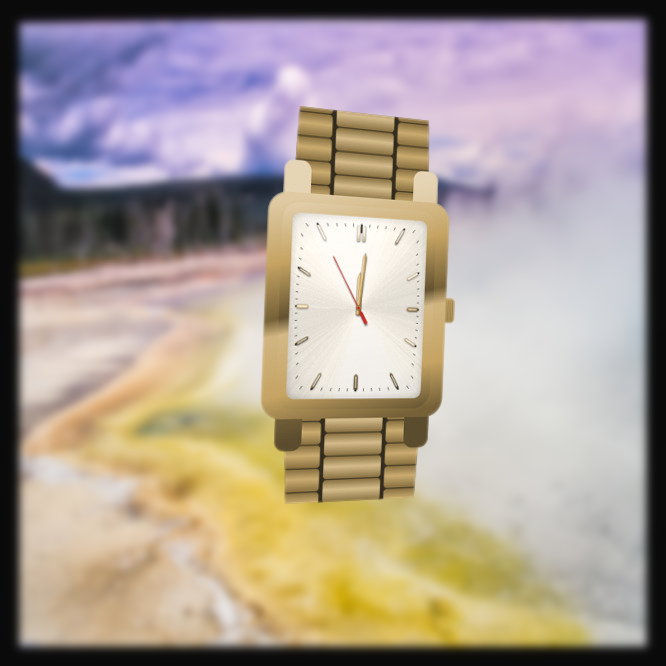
12:00:55
